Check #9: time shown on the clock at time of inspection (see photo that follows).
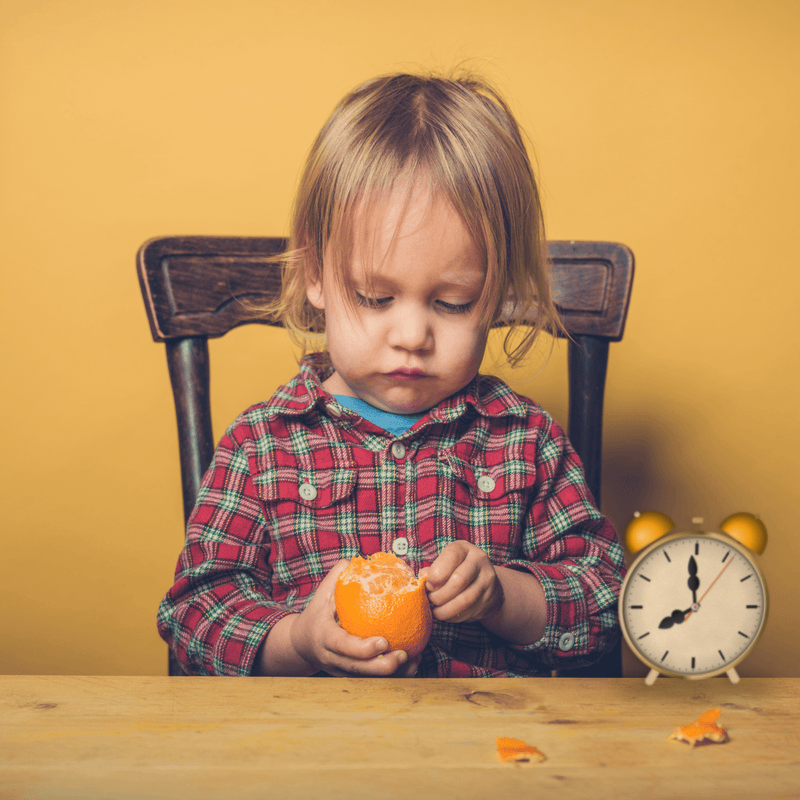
7:59:06
